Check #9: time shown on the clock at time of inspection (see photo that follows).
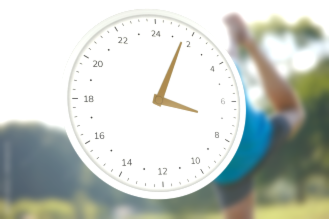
7:04
